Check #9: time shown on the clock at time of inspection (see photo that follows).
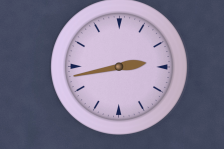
2:43
